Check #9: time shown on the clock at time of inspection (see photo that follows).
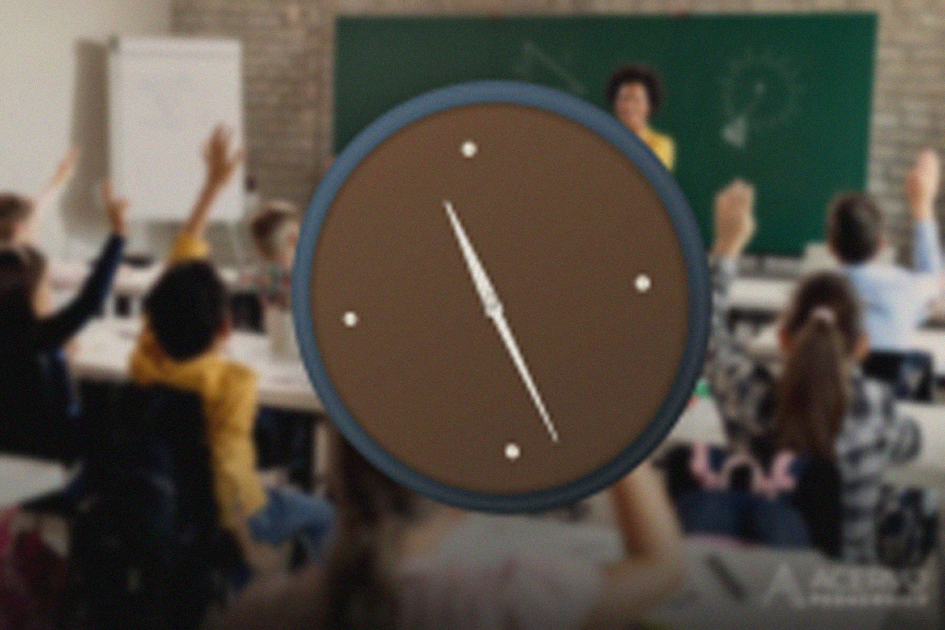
11:27
